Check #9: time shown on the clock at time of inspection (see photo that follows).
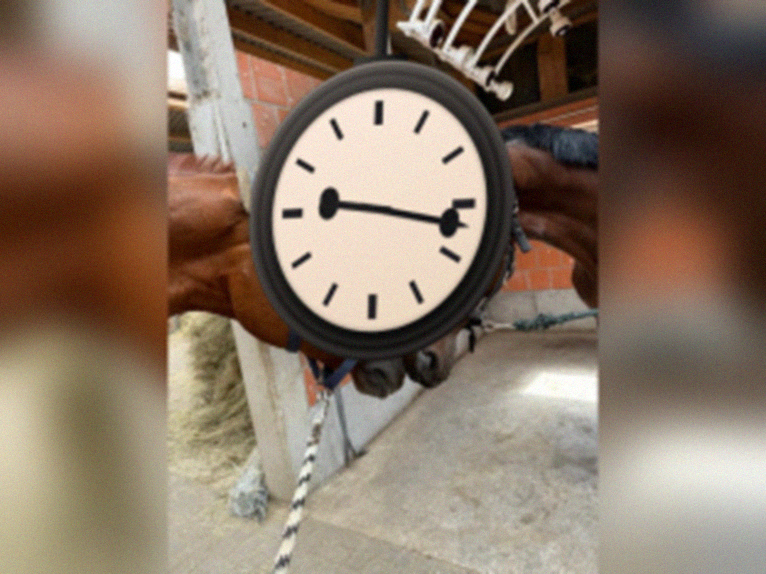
9:17
